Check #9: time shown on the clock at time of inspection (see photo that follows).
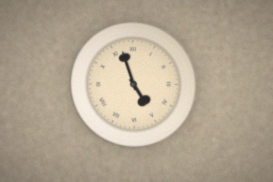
4:57
